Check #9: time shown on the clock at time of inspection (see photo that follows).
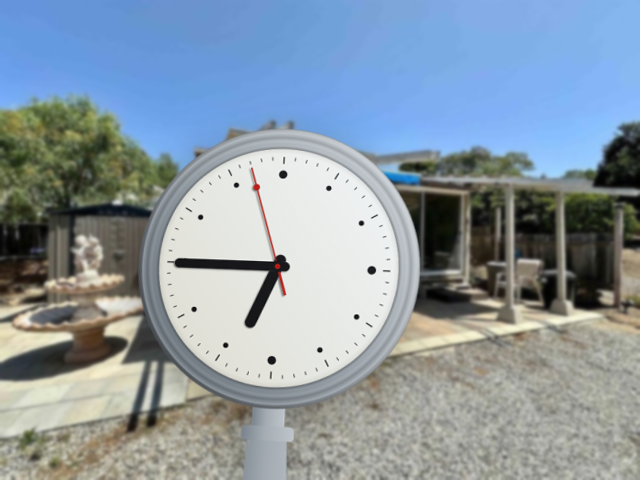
6:44:57
